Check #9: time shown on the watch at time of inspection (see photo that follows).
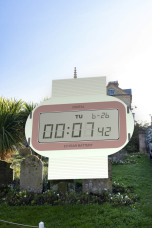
0:07:42
